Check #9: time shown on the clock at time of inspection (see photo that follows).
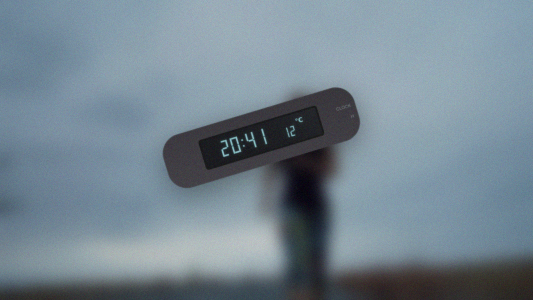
20:41
